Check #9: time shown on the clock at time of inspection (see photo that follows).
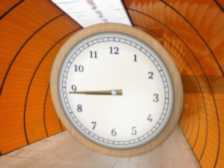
8:44
